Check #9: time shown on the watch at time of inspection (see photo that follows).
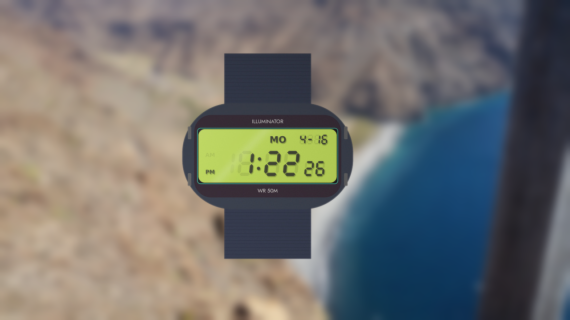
1:22:26
